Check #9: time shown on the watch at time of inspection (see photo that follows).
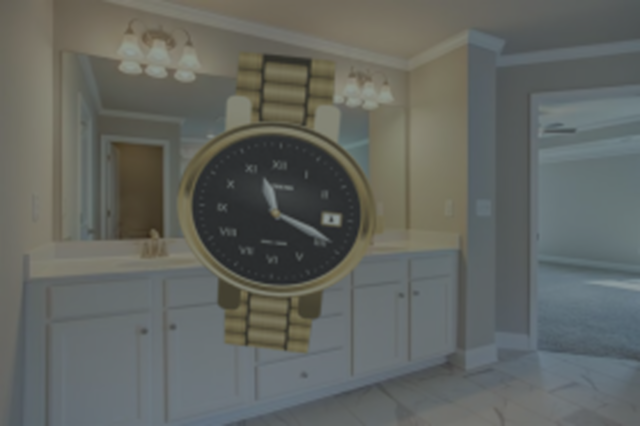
11:19
